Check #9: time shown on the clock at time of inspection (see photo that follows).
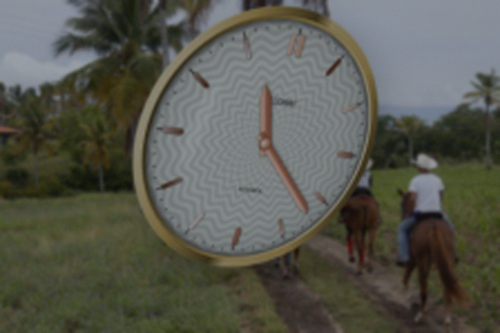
11:22
